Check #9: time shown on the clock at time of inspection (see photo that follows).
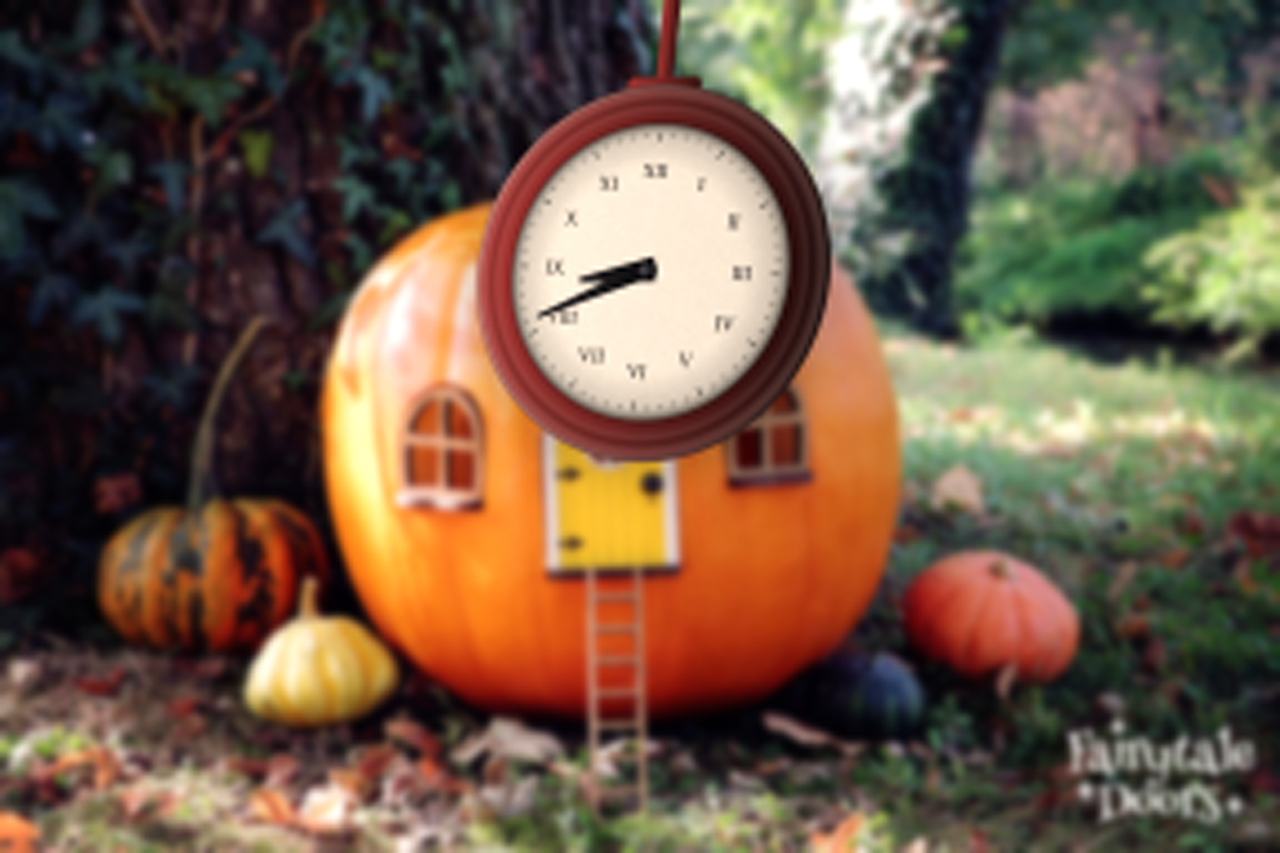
8:41
